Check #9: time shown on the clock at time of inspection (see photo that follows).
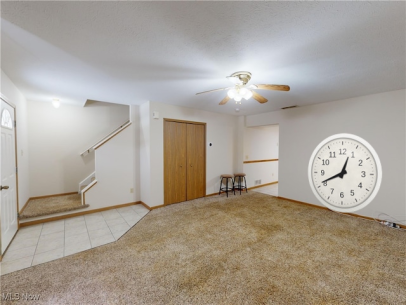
12:41
